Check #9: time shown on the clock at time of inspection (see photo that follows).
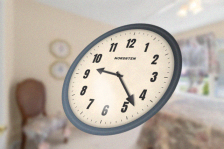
9:23
